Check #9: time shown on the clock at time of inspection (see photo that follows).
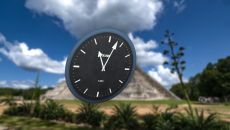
11:03
